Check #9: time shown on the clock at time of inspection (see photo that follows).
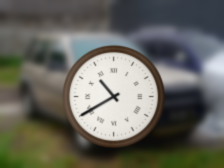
10:40
